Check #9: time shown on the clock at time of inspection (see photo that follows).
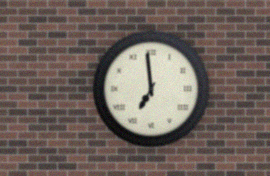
6:59
